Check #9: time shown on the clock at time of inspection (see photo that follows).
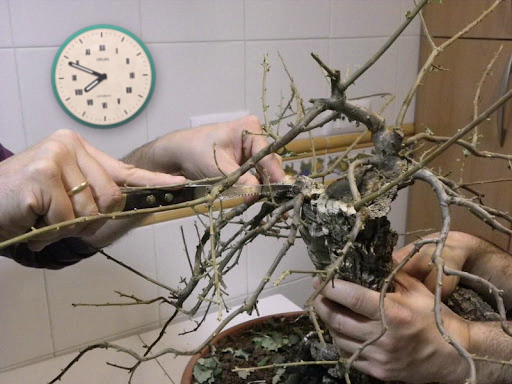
7:49
